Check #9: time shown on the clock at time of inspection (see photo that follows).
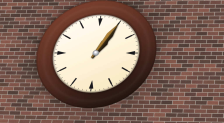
1:05
